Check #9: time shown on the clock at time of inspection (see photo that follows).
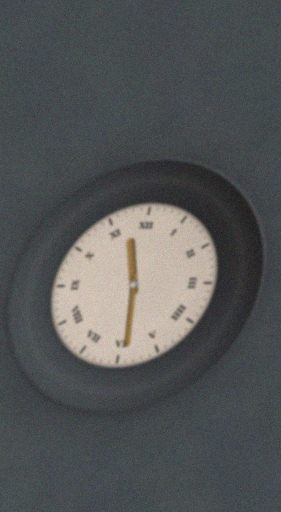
11:29
